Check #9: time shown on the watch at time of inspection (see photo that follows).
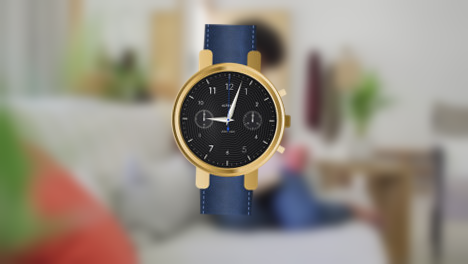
9:03
